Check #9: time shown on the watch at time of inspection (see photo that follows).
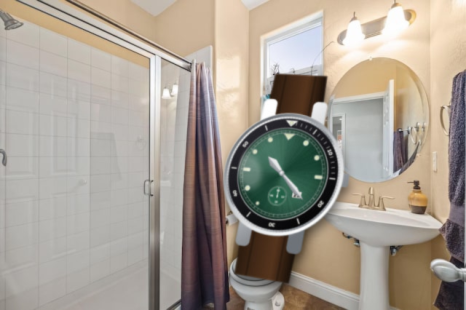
10:22
